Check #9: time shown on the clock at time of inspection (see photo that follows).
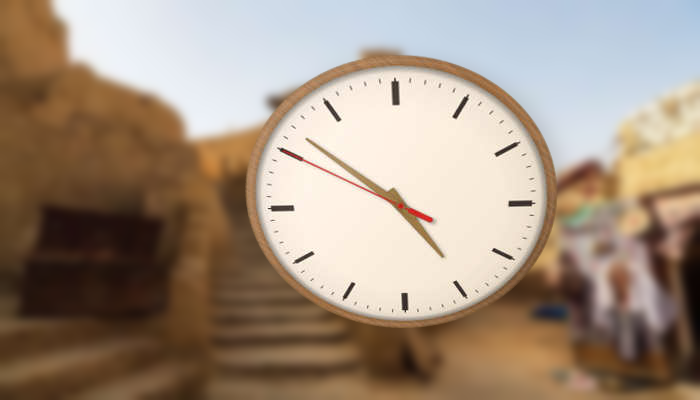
4:51:50
